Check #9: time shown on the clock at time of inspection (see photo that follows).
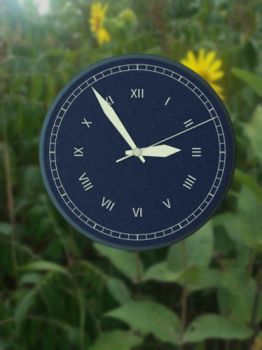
2:54:11
